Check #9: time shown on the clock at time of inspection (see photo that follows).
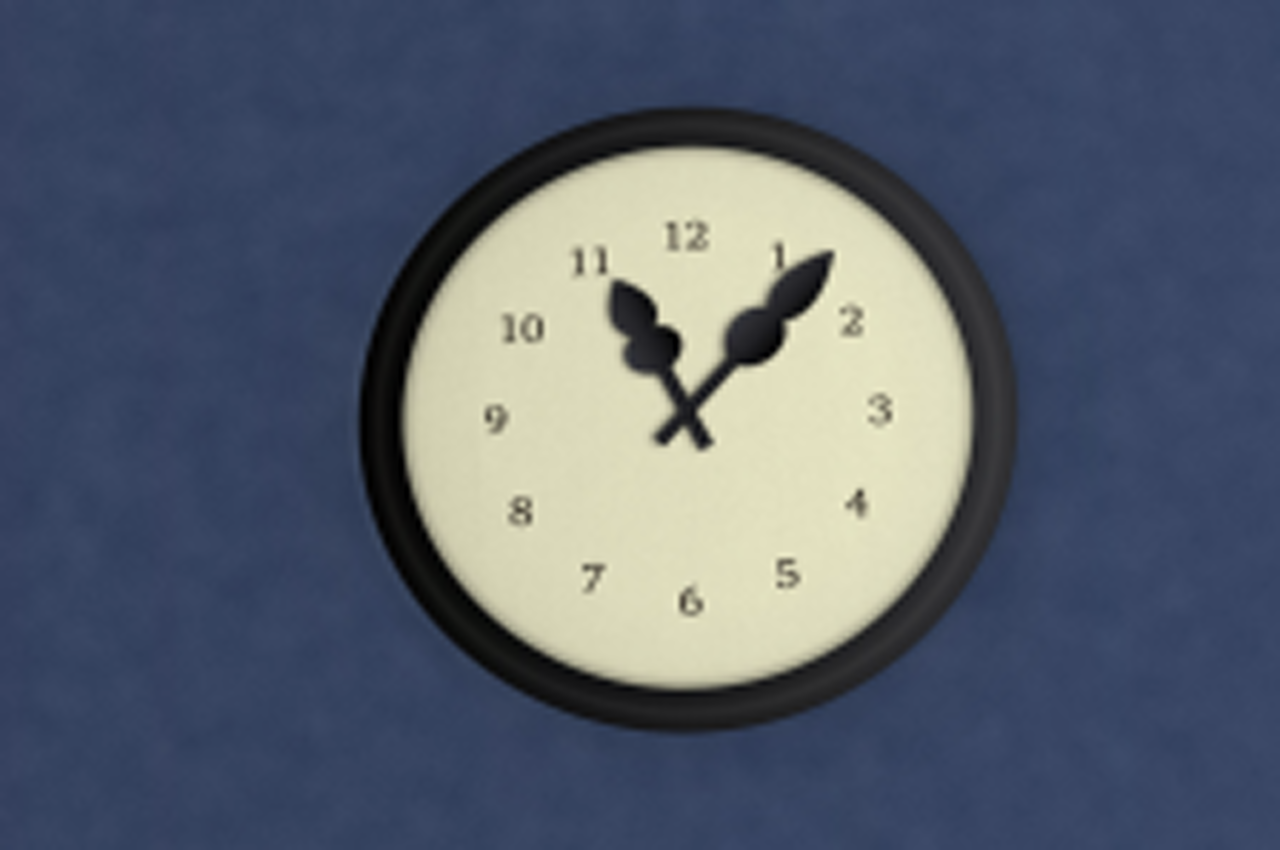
11:07
